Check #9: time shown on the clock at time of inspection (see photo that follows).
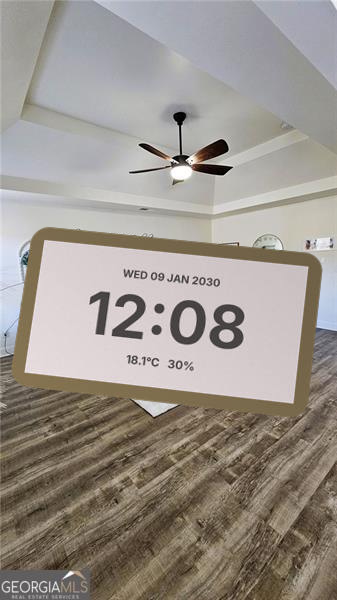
12:08
